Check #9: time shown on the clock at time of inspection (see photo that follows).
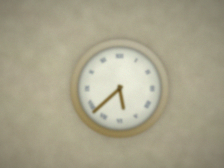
5:38
